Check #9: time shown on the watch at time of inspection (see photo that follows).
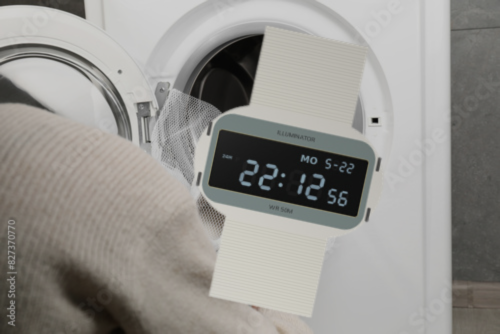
22:12:56
